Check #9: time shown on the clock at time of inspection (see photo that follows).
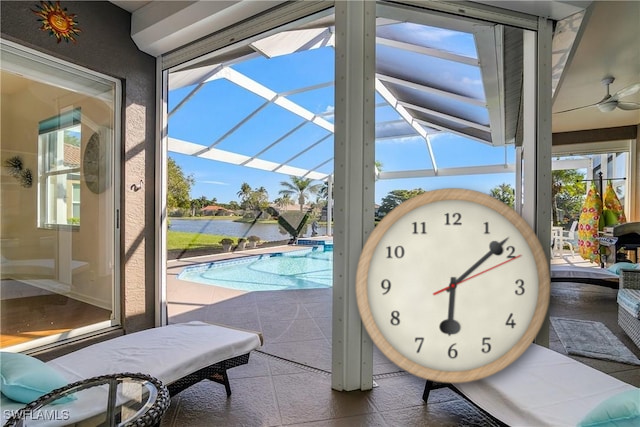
6:08:11
